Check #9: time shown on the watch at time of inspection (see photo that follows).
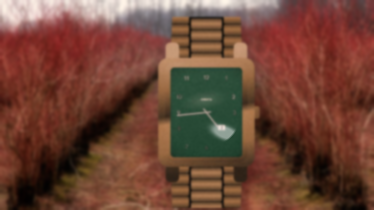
4:44
